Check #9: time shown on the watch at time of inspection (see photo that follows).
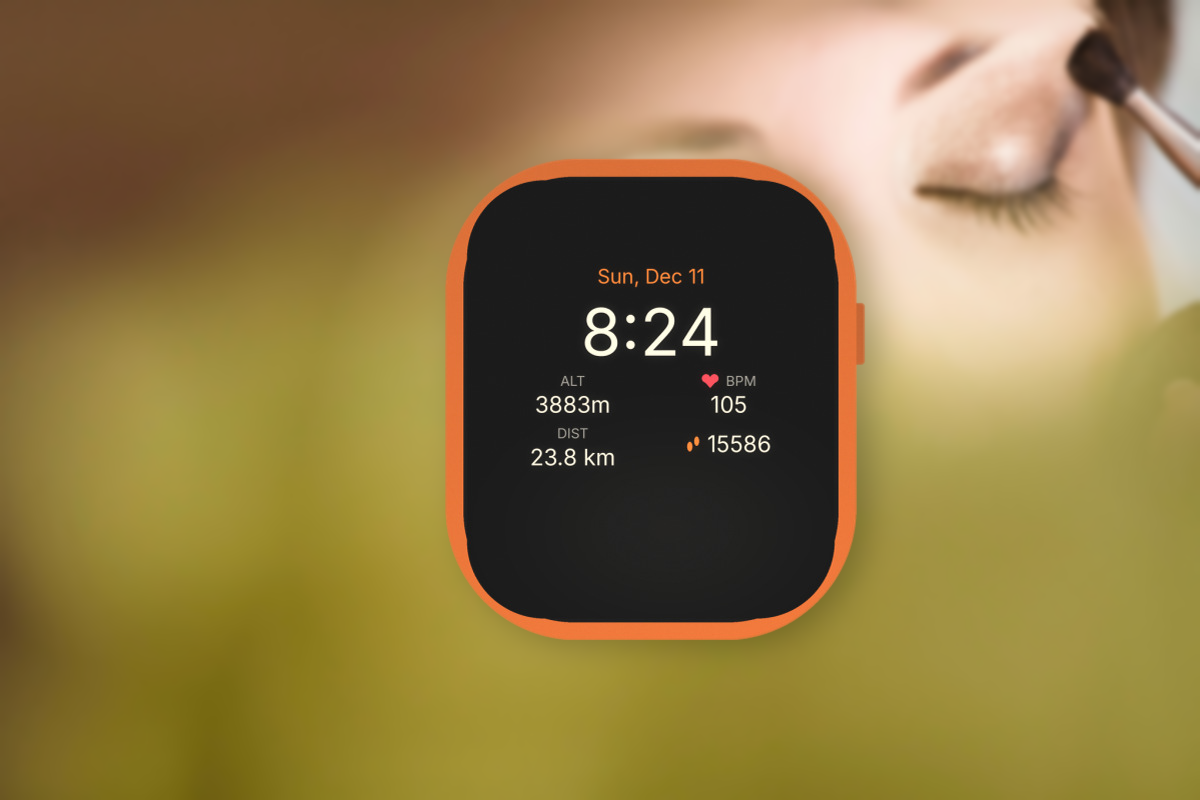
8:24
